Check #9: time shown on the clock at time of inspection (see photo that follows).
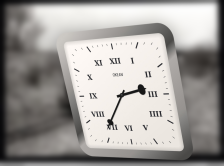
2:36
